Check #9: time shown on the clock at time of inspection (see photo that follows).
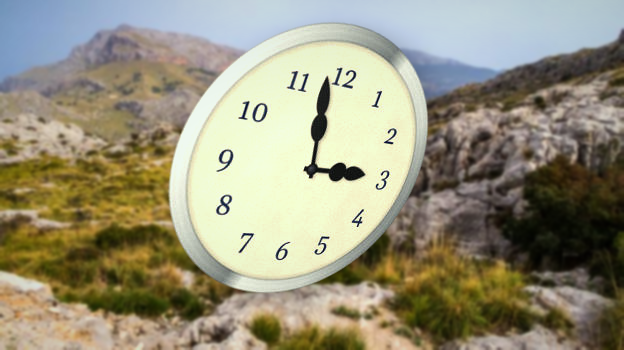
2:58
